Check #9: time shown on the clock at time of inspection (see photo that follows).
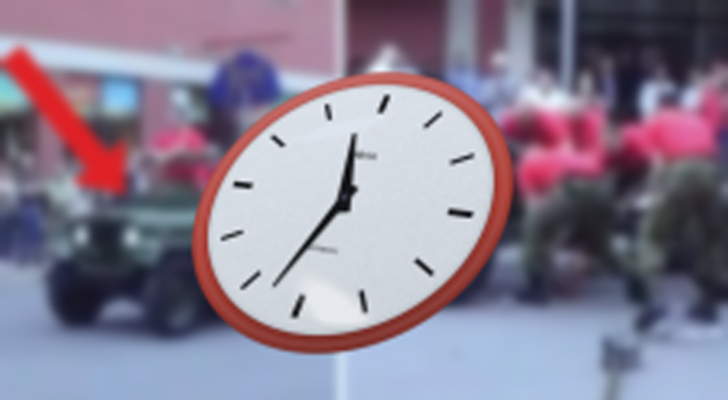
11:33
